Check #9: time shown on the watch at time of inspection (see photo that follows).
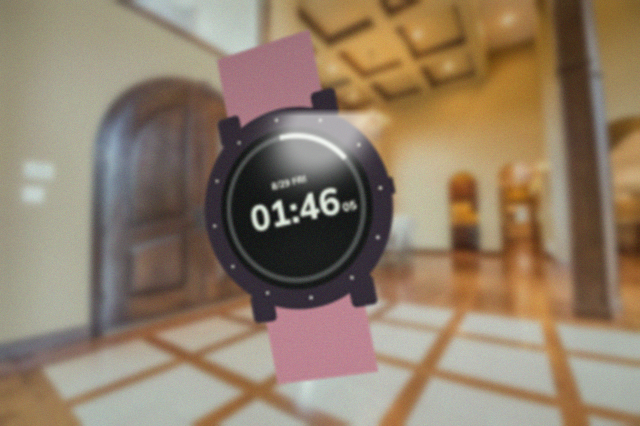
1:46
